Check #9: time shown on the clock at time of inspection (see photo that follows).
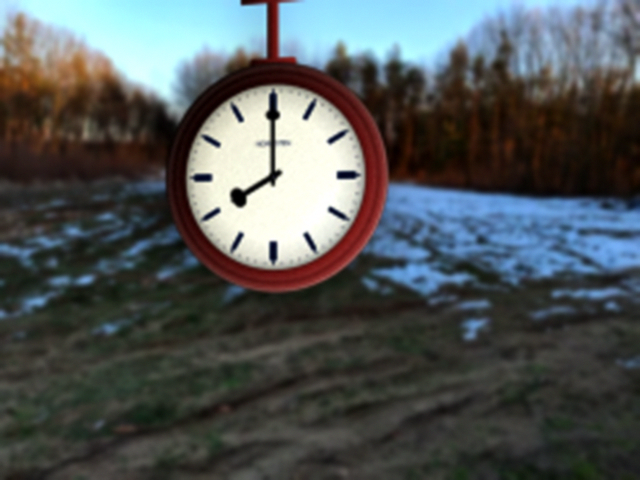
8:00
